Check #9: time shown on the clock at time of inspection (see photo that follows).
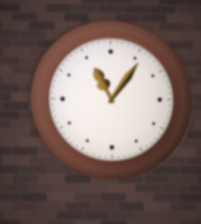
11:06
